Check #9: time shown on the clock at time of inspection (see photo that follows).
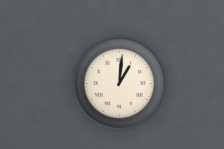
1:01
